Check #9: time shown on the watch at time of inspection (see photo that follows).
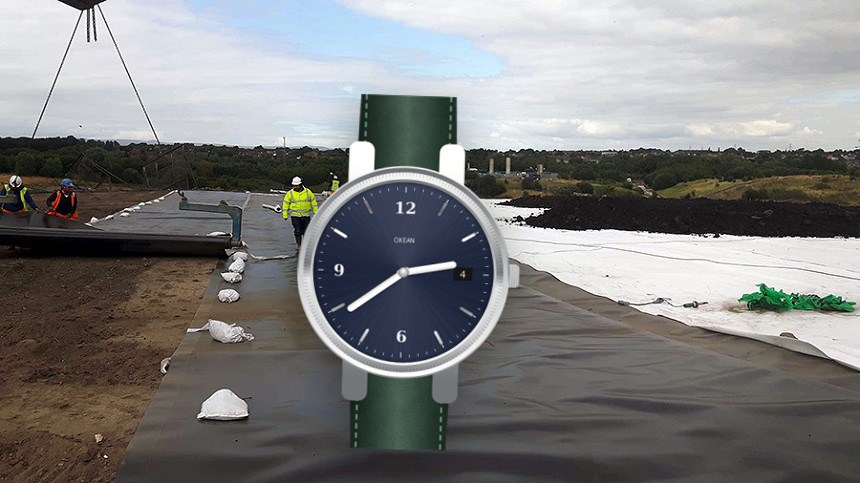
2:39
